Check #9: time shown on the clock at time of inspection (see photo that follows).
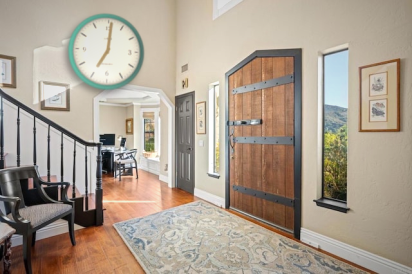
7:01
